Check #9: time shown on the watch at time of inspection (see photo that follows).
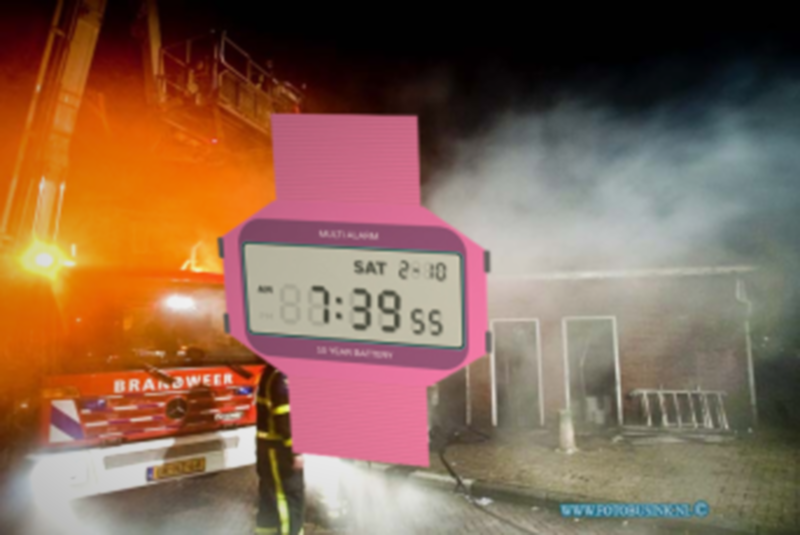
7:39:55
